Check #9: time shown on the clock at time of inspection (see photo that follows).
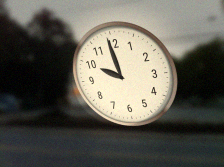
9:59
